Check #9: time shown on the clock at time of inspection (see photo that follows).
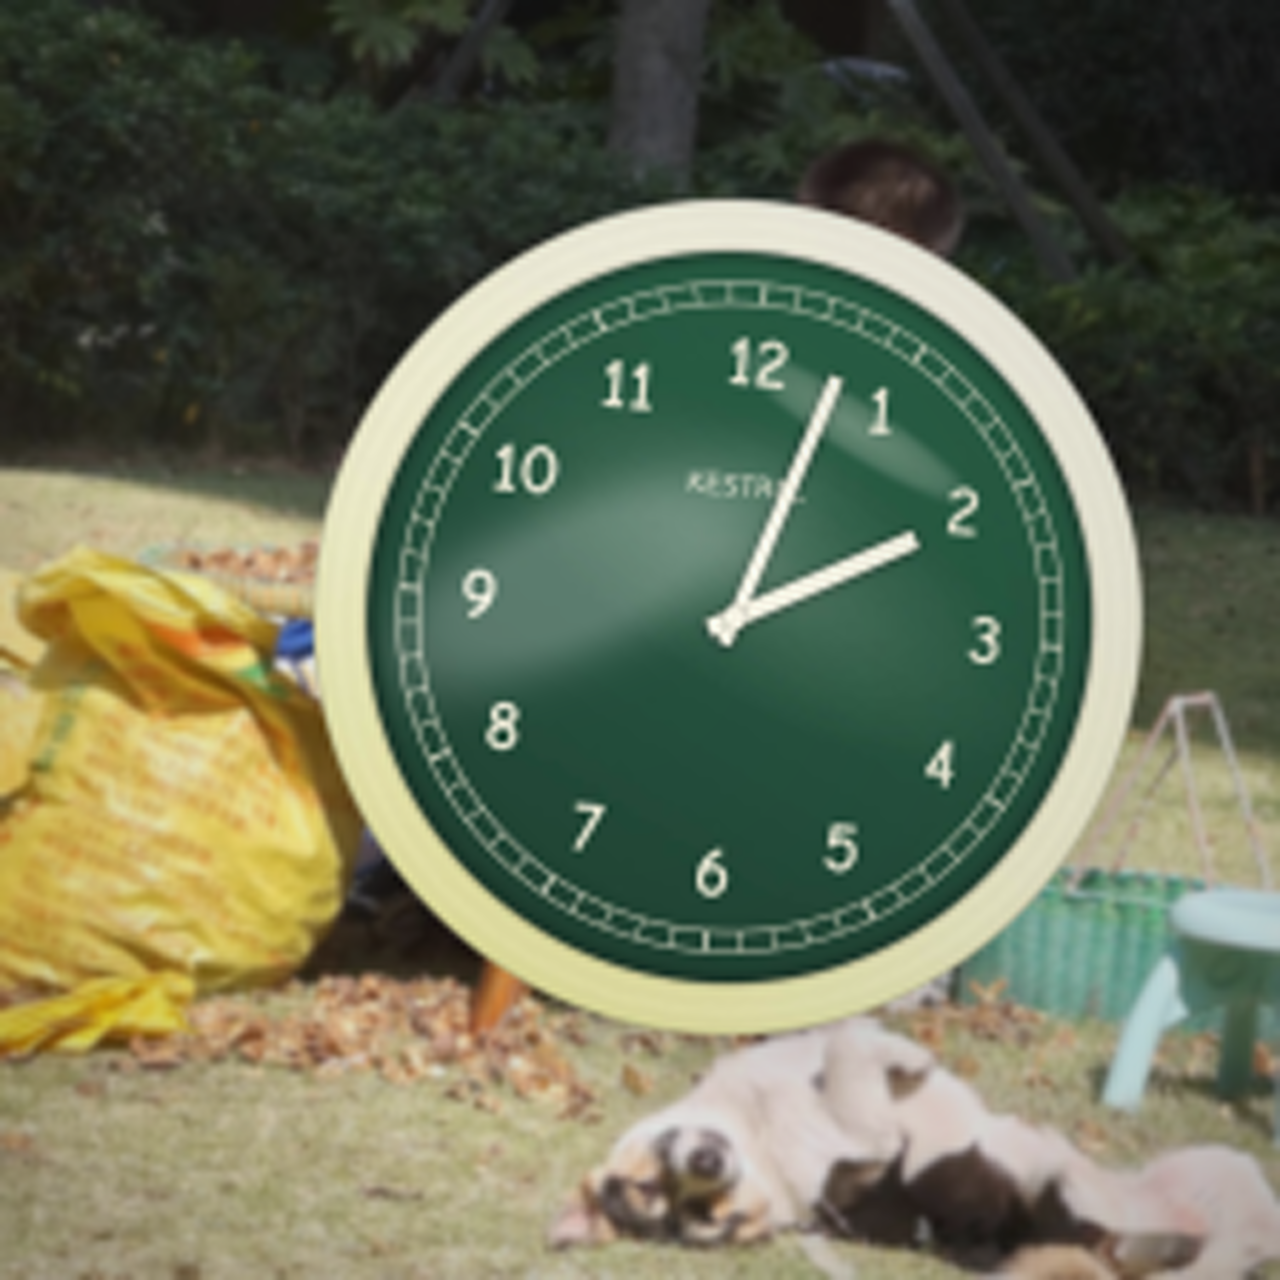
2:03
